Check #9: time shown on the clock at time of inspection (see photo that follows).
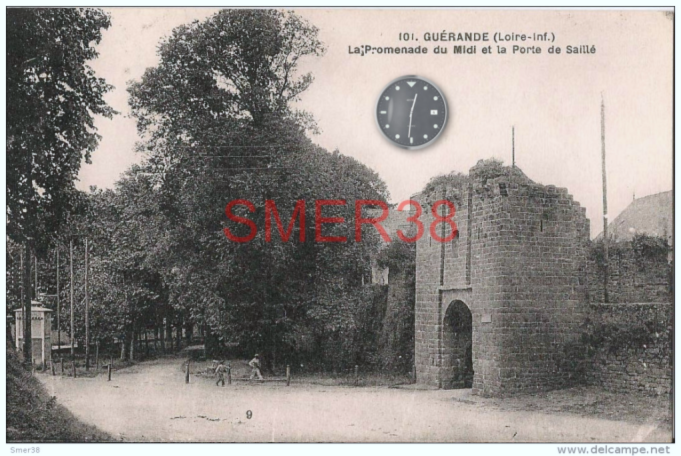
12:31
